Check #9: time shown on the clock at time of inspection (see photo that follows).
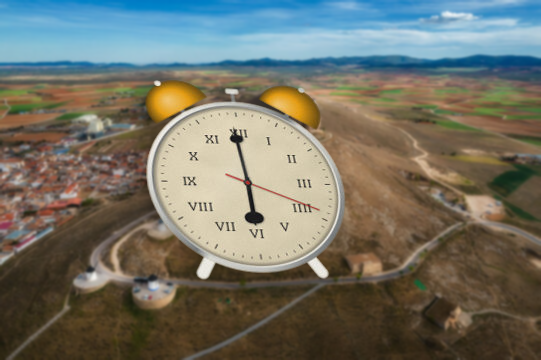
5:59:19
